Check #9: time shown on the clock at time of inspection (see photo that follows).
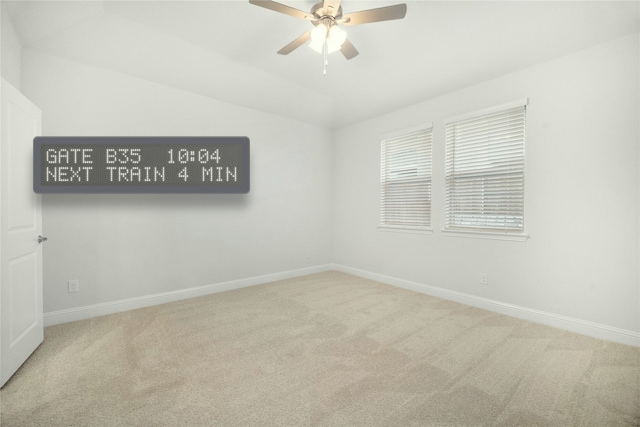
10:04
